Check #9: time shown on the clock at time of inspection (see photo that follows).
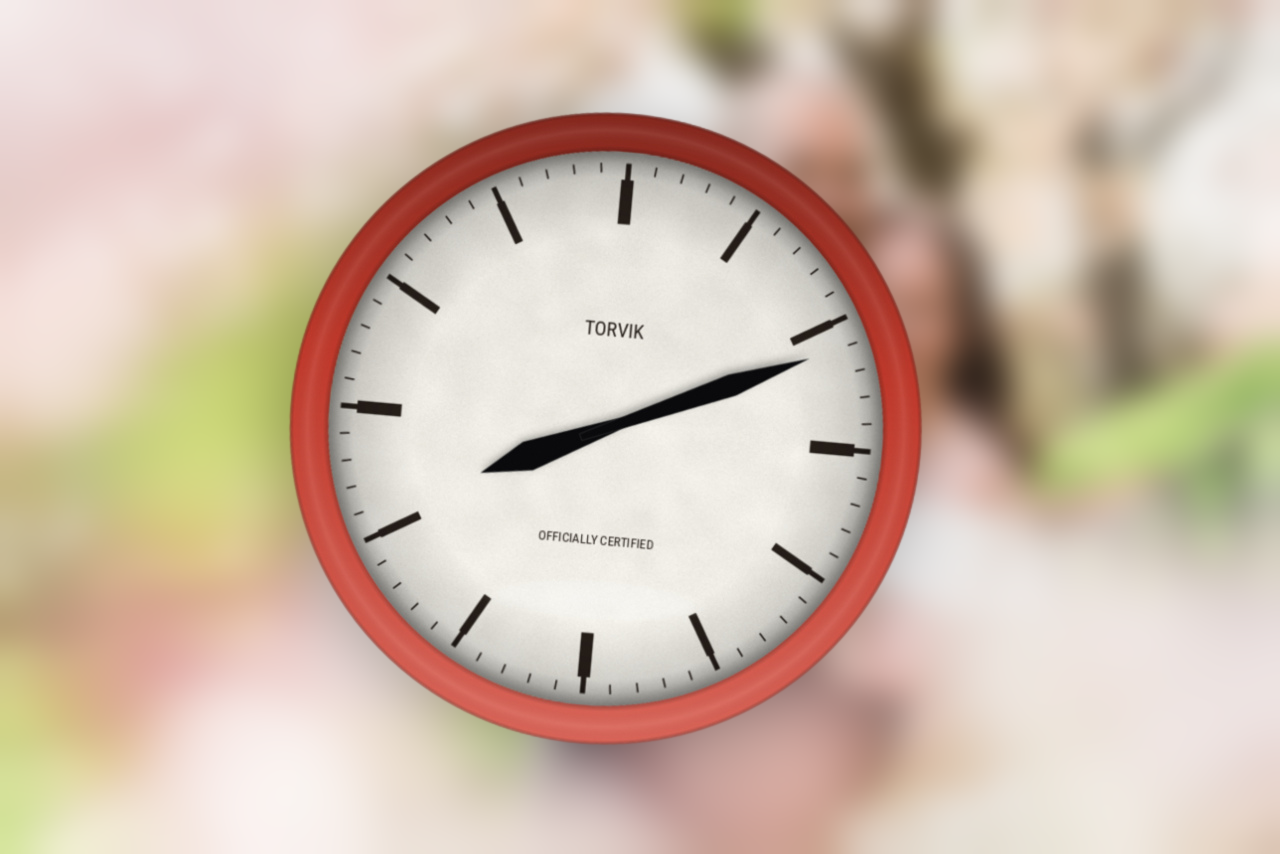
8:11
